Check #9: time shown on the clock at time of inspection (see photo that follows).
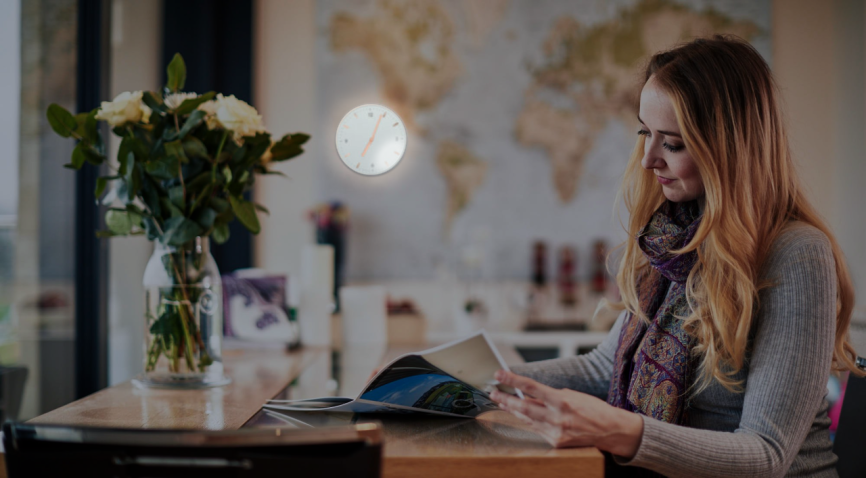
7:04
